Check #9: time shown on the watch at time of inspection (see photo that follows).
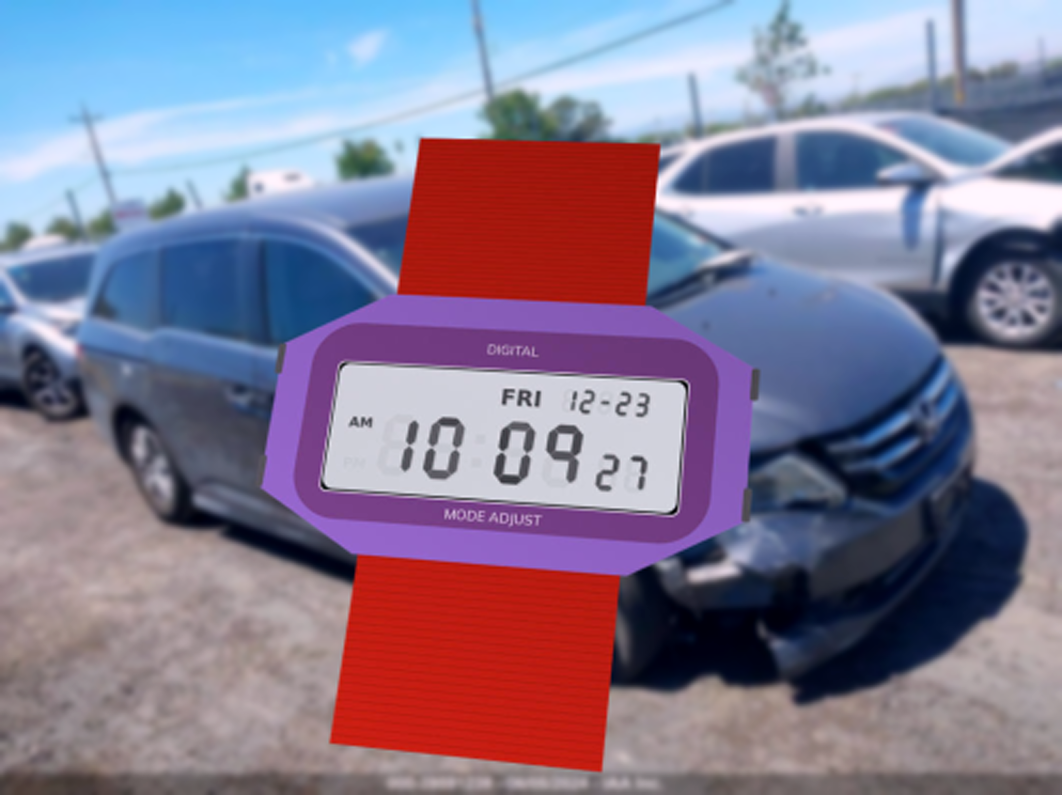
10:09:27
